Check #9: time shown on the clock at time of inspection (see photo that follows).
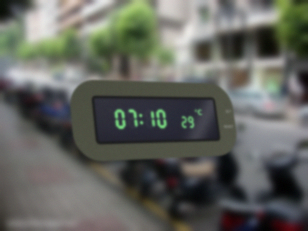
7:10
